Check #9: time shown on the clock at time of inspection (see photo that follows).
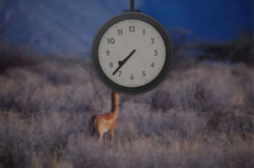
7:37
